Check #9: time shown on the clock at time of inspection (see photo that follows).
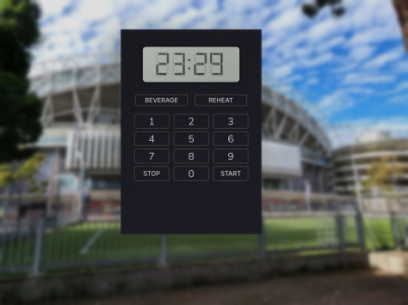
23:29
